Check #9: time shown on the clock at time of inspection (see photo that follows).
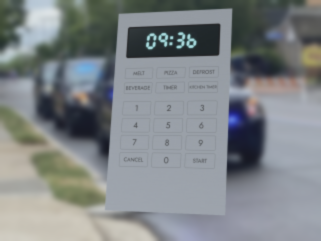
9:36
